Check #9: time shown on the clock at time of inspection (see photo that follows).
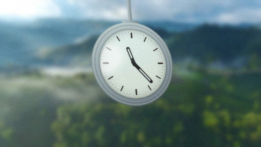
11:23
